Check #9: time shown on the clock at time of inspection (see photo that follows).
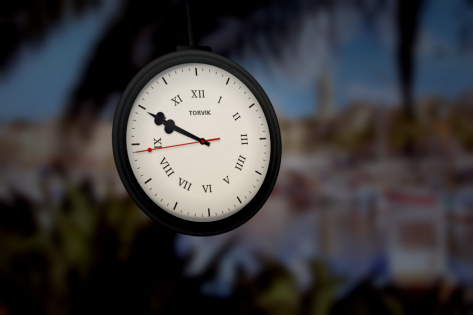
9:49:44
